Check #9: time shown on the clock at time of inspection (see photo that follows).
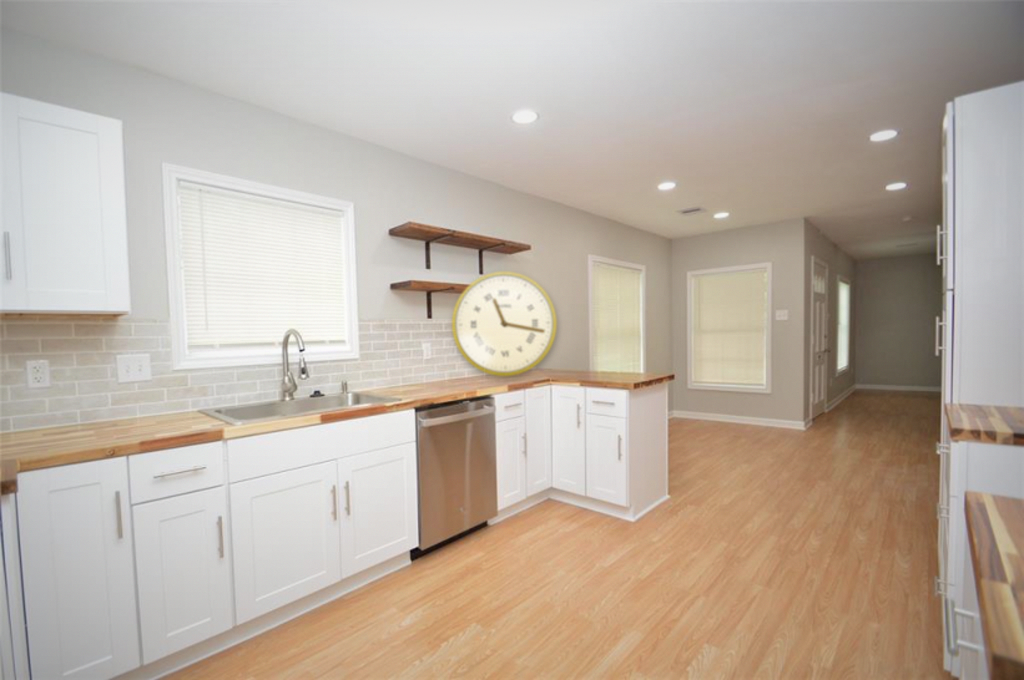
11:17
